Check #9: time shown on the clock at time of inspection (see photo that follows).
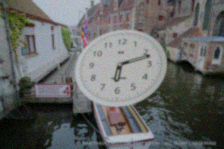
6:12
